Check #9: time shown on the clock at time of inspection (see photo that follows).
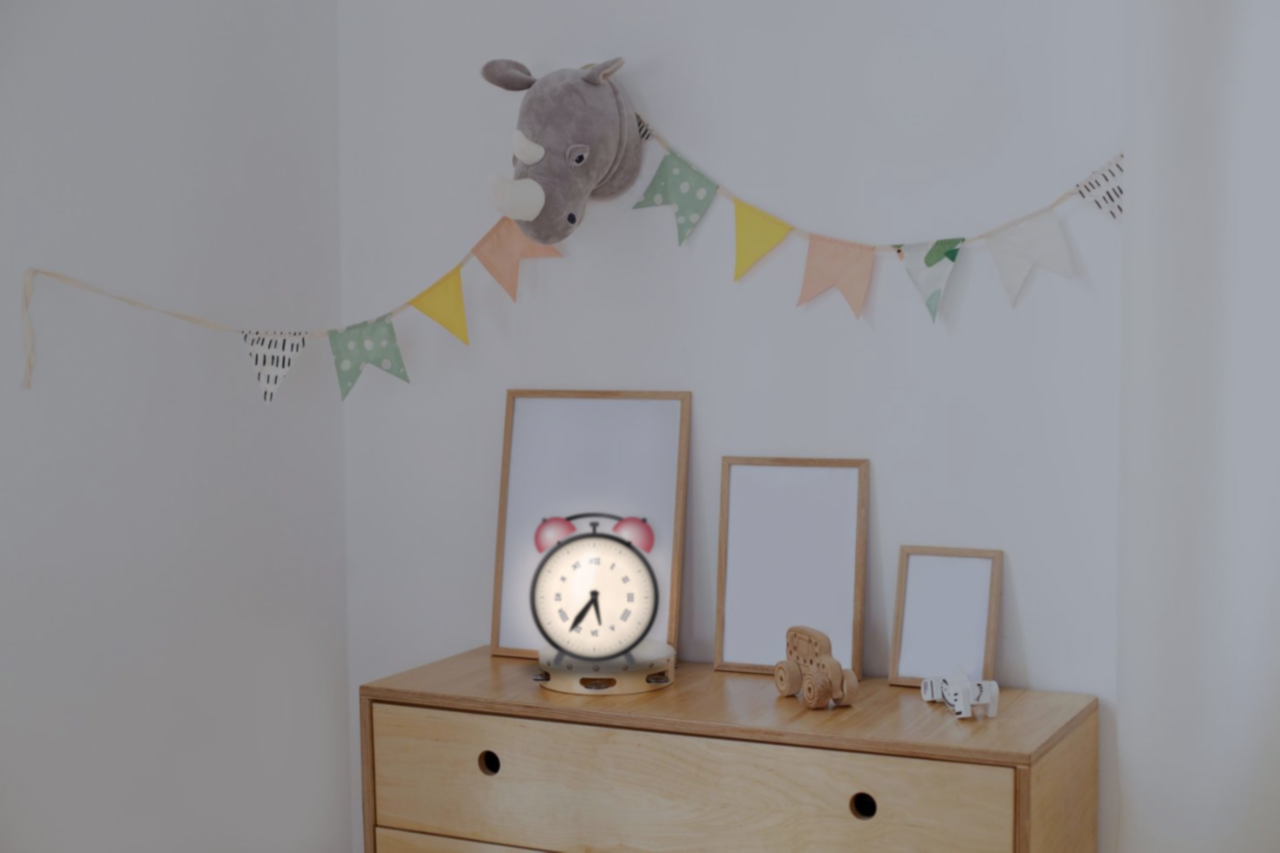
5:36
